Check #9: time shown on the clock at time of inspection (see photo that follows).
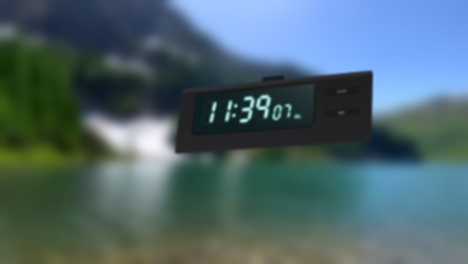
11:39:07
